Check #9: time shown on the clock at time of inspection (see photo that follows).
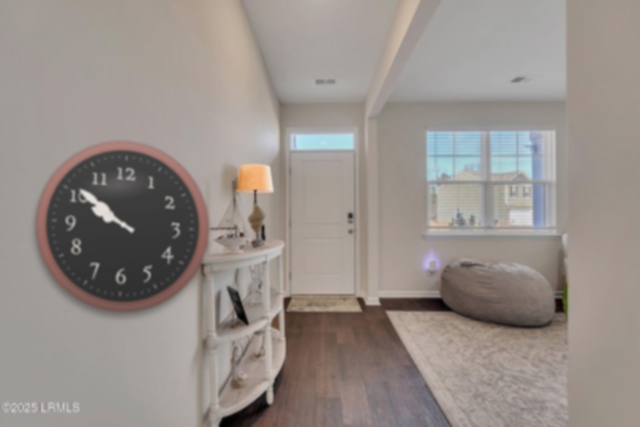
9:51
